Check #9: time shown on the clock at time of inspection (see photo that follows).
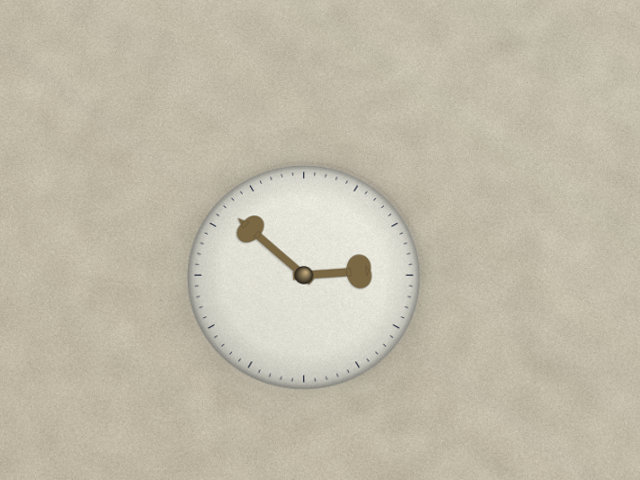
2:52
